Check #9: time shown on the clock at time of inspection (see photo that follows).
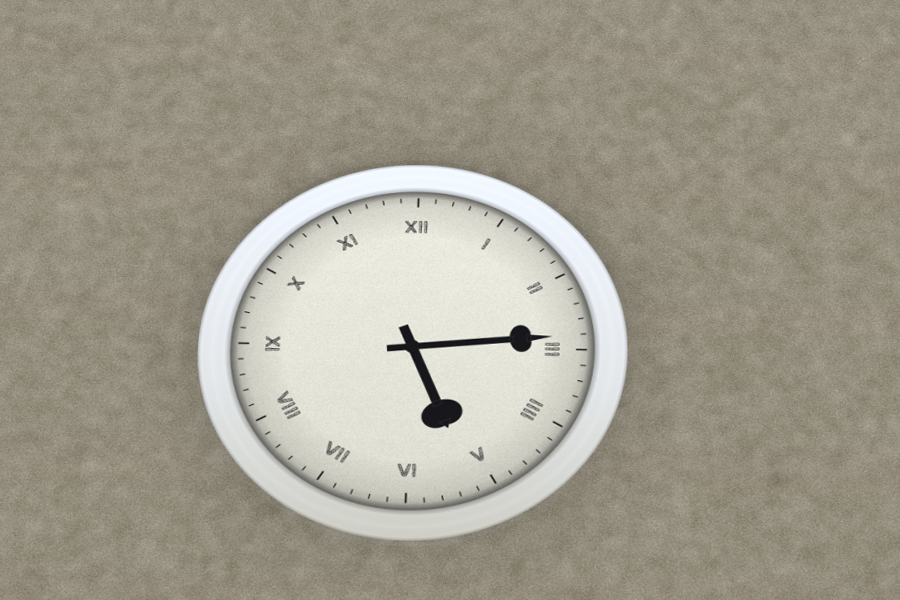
5:14
